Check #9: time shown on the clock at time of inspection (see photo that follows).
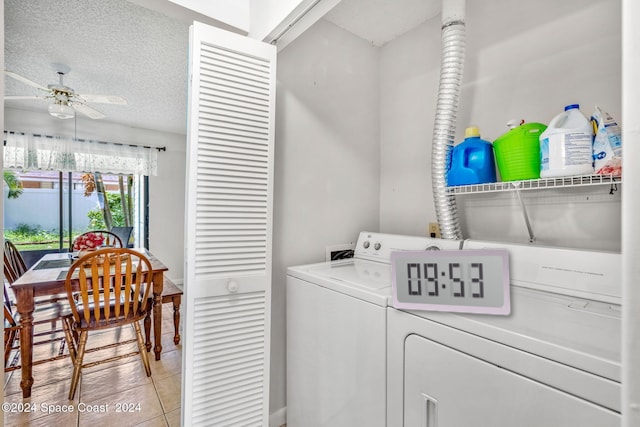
9:53
